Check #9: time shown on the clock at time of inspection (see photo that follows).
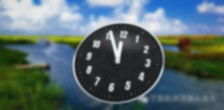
11:56
